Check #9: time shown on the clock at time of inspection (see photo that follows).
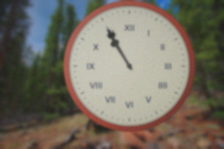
10:55
